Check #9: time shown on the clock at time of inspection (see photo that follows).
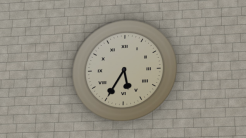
5:35
